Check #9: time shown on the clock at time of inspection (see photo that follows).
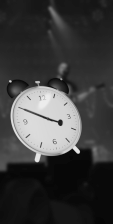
3:50
